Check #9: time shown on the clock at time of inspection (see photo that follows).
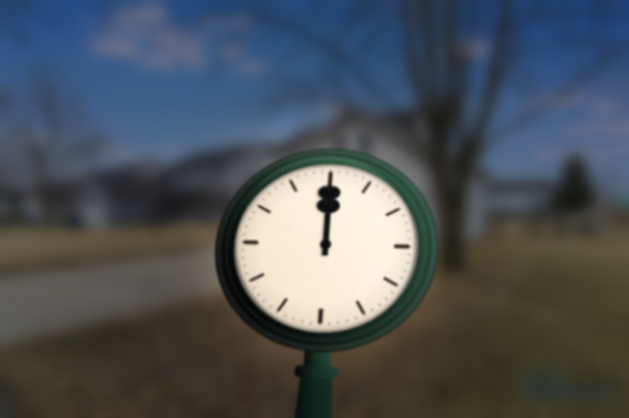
12:00
